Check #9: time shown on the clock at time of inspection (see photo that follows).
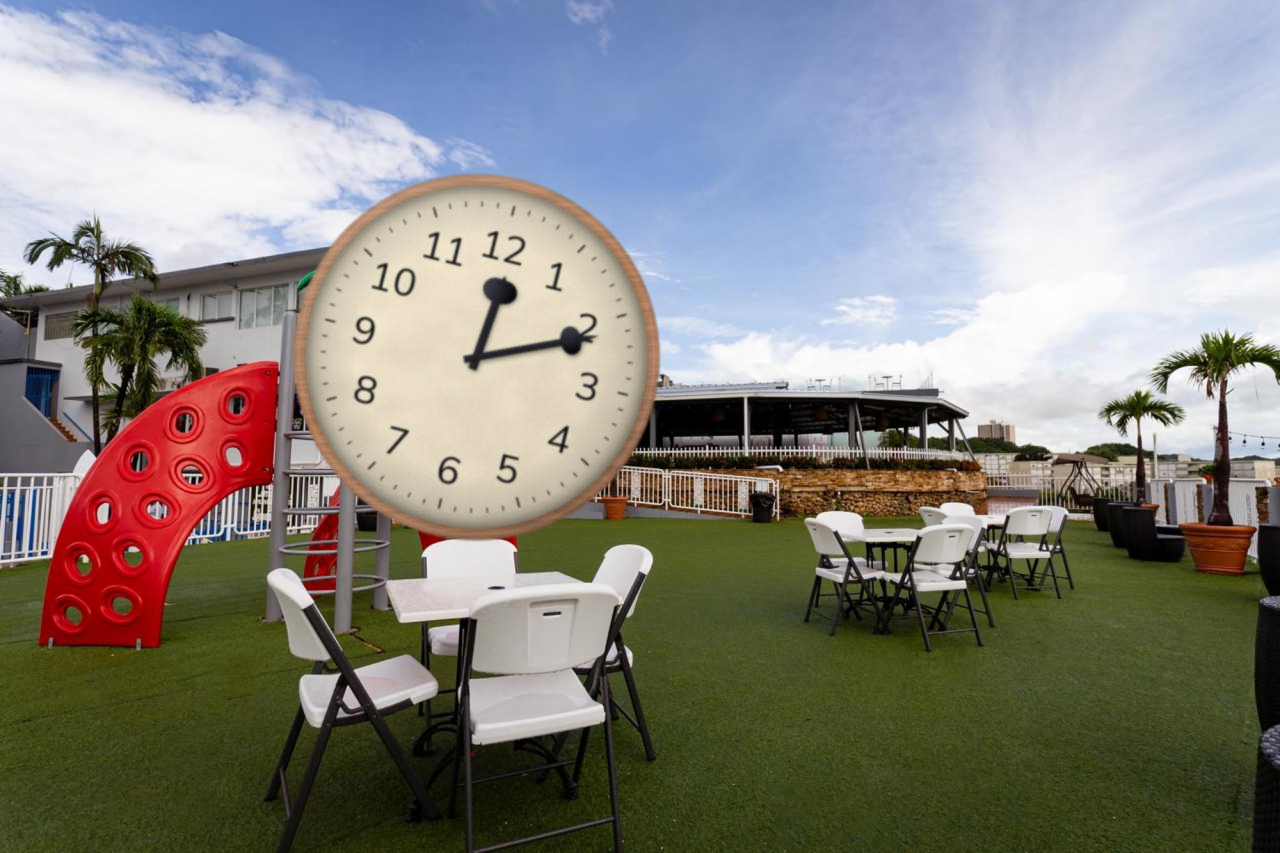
12:11
